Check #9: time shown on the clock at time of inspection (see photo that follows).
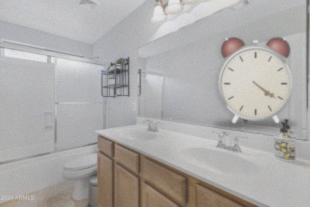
4:21
